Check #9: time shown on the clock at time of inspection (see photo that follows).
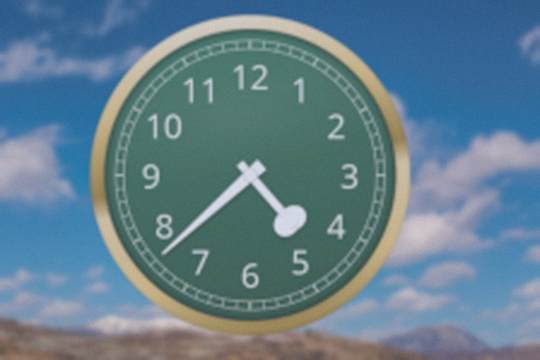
4:38
